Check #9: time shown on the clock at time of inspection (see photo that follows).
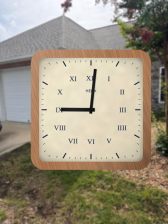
9:01
